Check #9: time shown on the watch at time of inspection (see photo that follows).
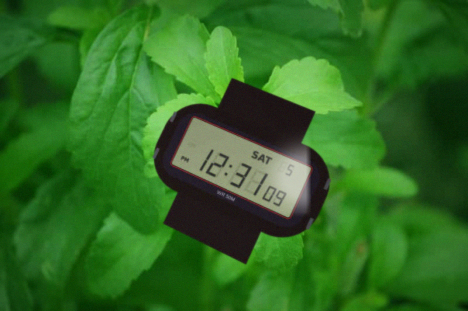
12:31:09
